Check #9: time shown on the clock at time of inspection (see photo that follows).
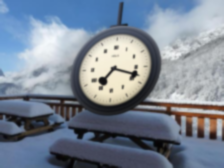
7:18
